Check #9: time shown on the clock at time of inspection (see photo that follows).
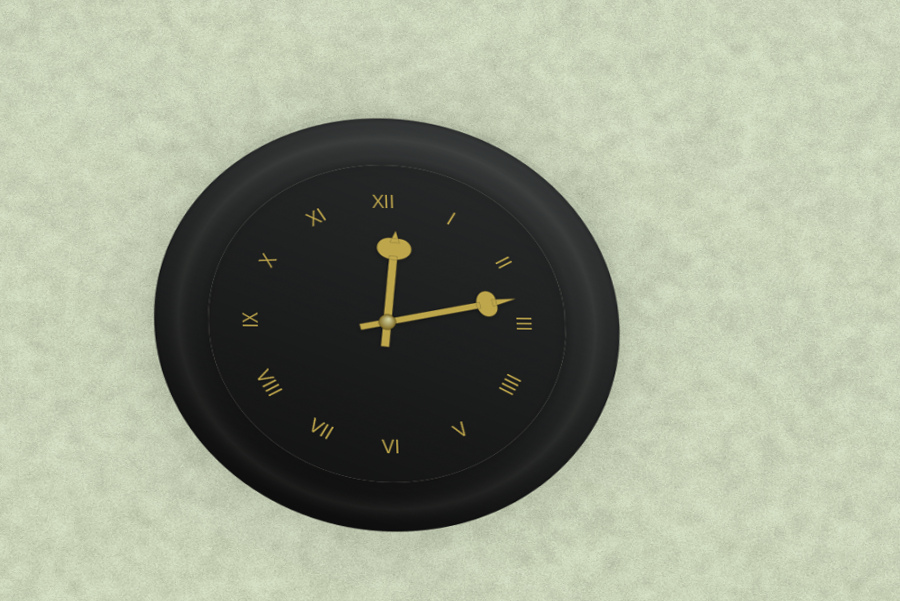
12:13
